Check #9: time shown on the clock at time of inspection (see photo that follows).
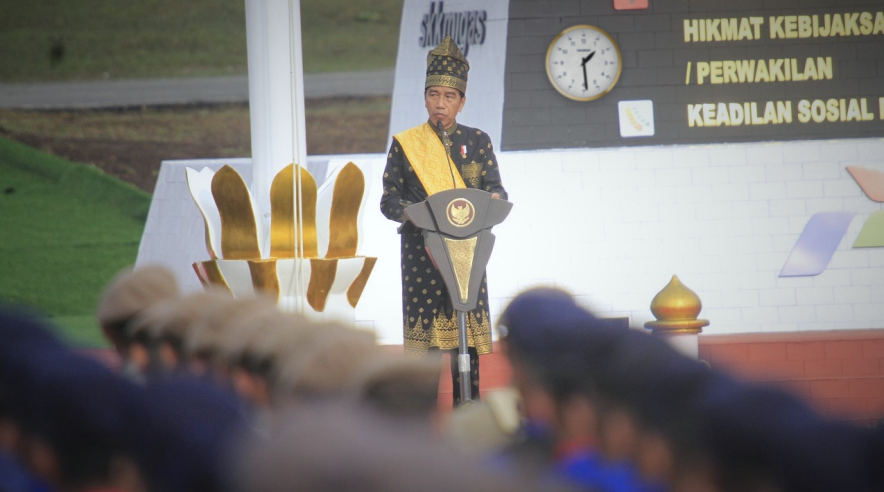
1:29
